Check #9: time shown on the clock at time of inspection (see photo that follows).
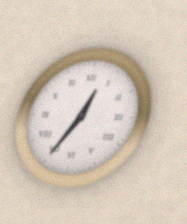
12:35
